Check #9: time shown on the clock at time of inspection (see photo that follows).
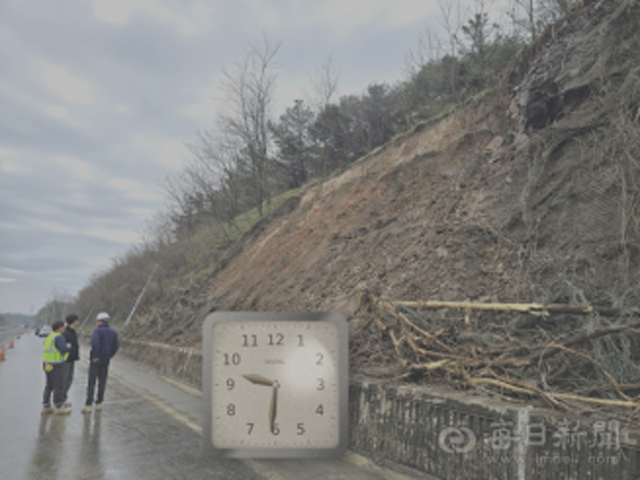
9:31
